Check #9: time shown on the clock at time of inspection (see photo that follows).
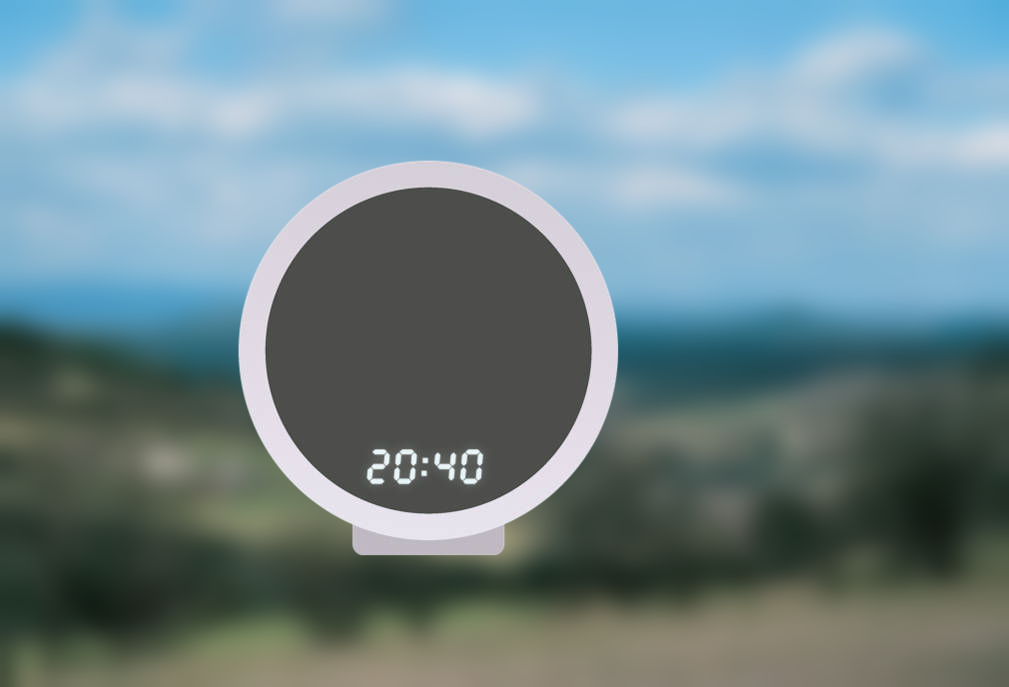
20:40
